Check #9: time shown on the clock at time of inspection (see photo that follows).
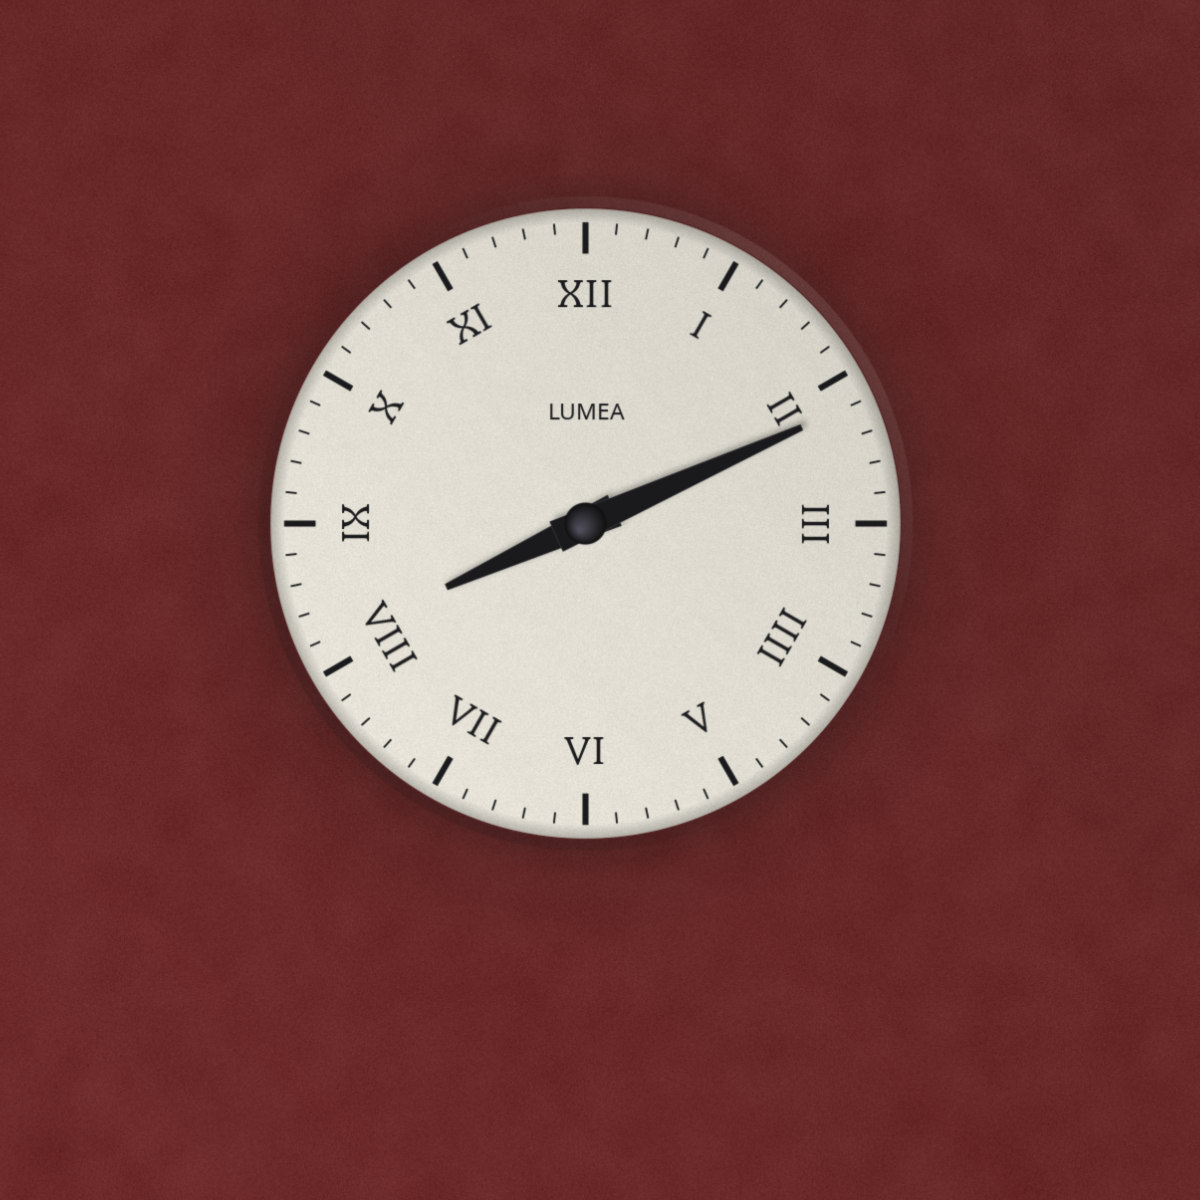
8:11
